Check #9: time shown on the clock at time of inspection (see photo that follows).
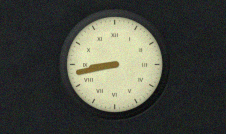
8:43
